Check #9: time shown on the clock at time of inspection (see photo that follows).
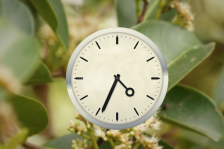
4:34
